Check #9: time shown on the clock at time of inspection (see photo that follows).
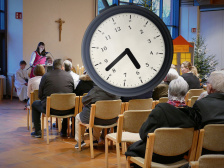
5:42
